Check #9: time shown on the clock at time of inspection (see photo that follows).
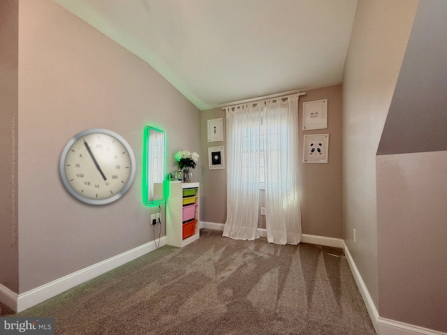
4:55
